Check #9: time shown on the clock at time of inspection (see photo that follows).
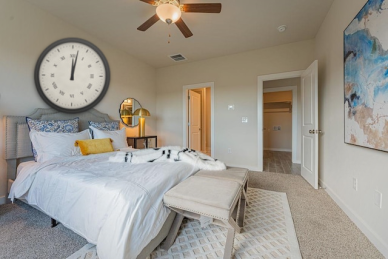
12:02
